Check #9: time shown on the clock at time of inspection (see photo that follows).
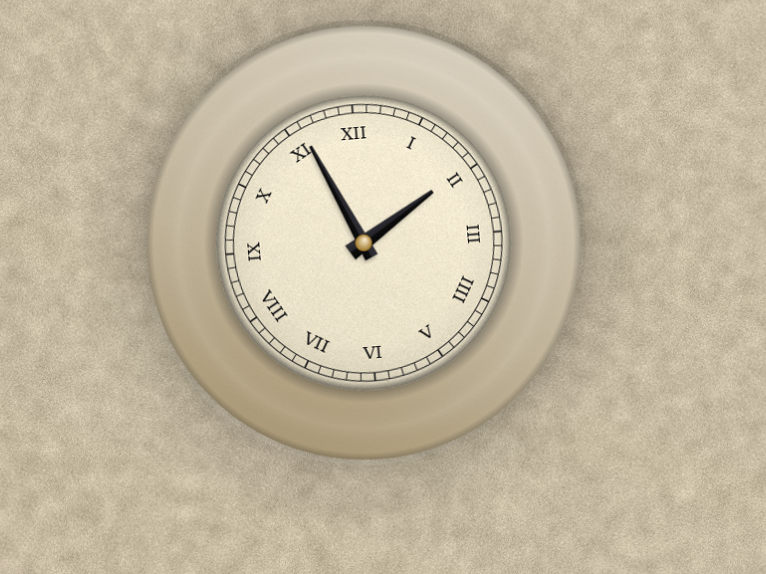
1:56
